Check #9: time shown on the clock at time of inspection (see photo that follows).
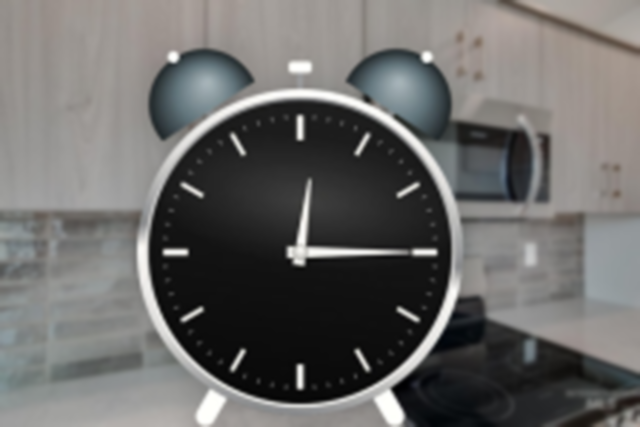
12:15
